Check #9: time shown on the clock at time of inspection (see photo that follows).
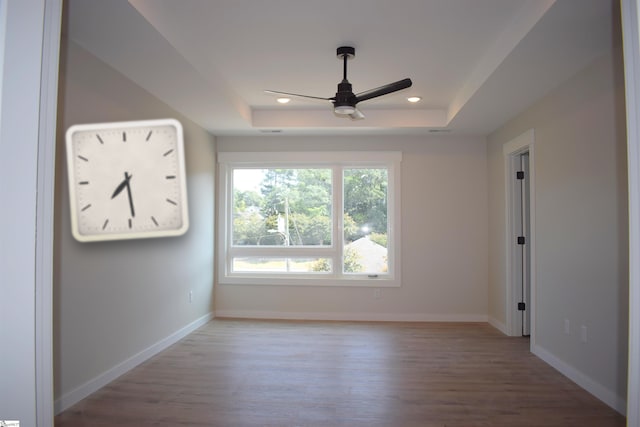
7:29
